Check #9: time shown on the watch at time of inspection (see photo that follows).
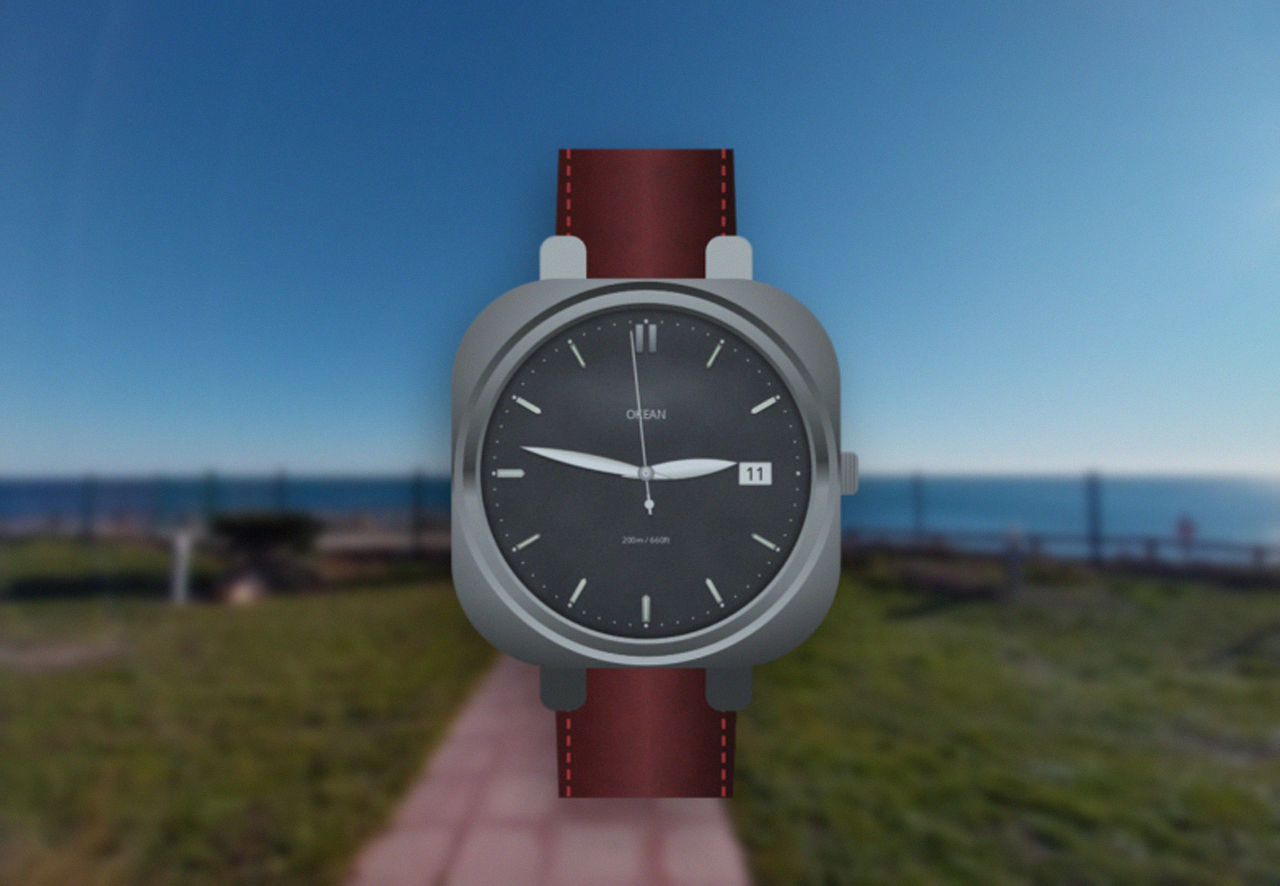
2:46:59
